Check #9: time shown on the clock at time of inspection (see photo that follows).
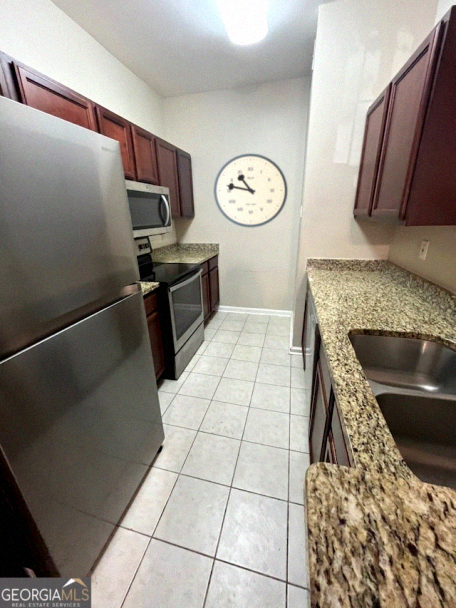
10:47
